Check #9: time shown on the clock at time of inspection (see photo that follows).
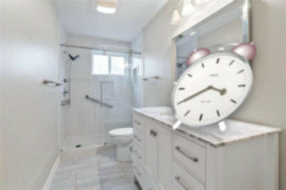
3:40
